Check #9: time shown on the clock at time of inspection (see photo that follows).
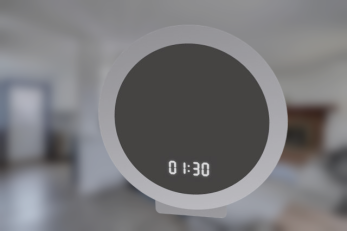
1:30
